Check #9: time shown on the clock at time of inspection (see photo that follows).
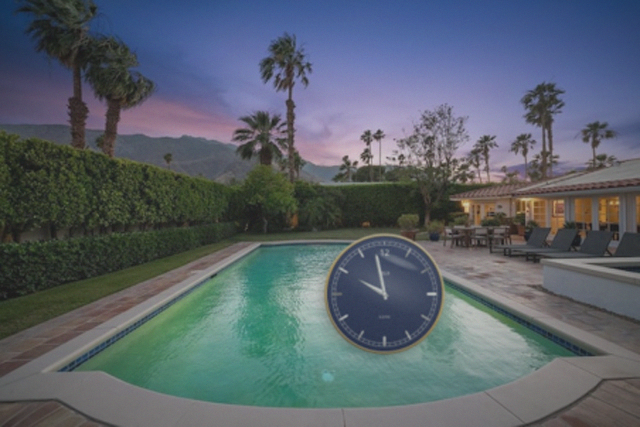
9:58
